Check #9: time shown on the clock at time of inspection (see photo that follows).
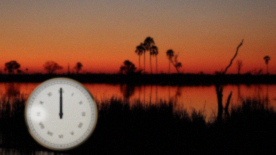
12:00
